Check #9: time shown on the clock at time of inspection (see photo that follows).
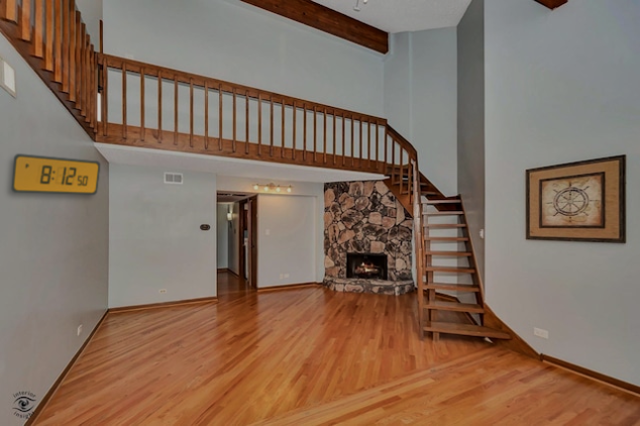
8:12:50
